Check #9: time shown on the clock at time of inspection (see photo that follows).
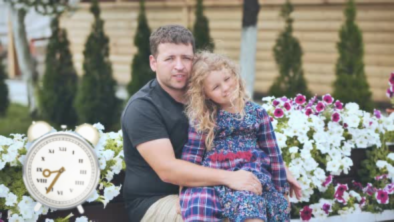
8:35
